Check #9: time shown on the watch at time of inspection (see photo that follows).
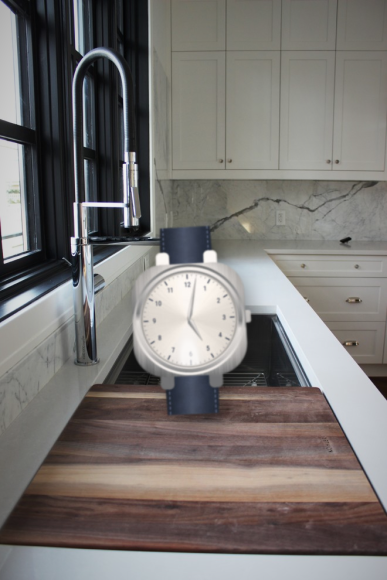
5:02
